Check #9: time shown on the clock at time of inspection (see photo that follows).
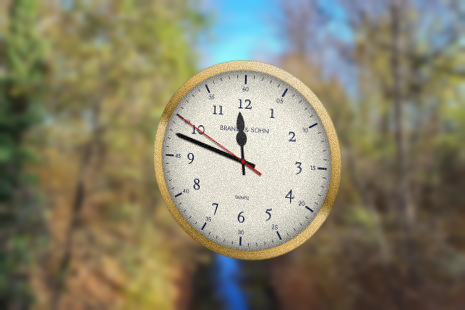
11:47:50
